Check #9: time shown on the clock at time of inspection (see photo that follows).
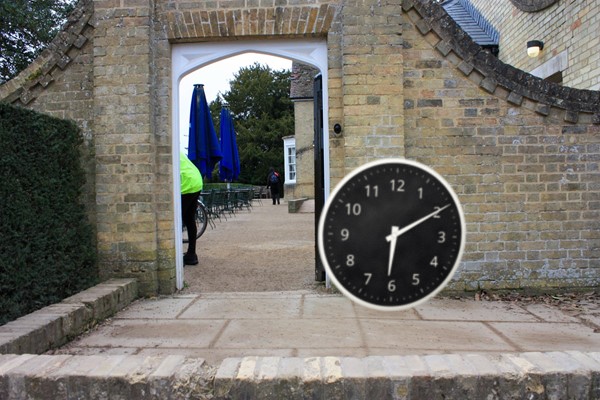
6:10
